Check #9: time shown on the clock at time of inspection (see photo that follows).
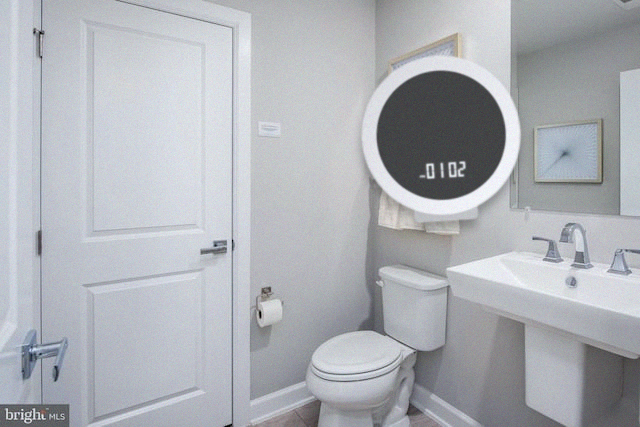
1:02
